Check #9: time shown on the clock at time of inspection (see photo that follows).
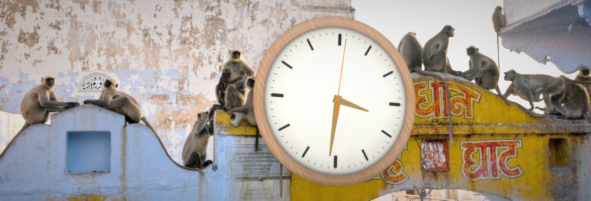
3:31:01
